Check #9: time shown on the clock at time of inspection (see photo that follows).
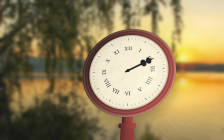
2:11
